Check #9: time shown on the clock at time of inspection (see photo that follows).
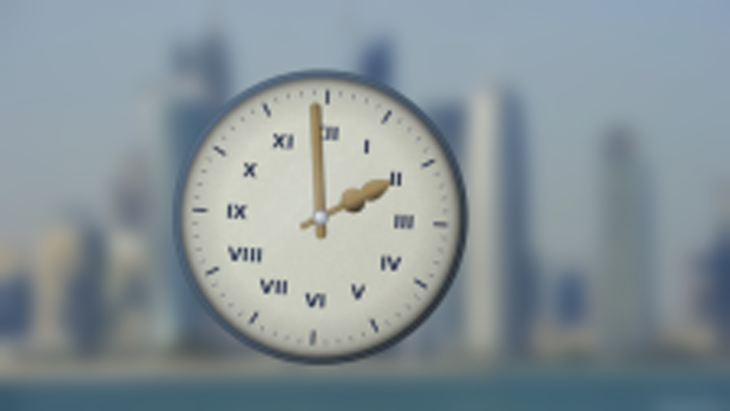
1:59
